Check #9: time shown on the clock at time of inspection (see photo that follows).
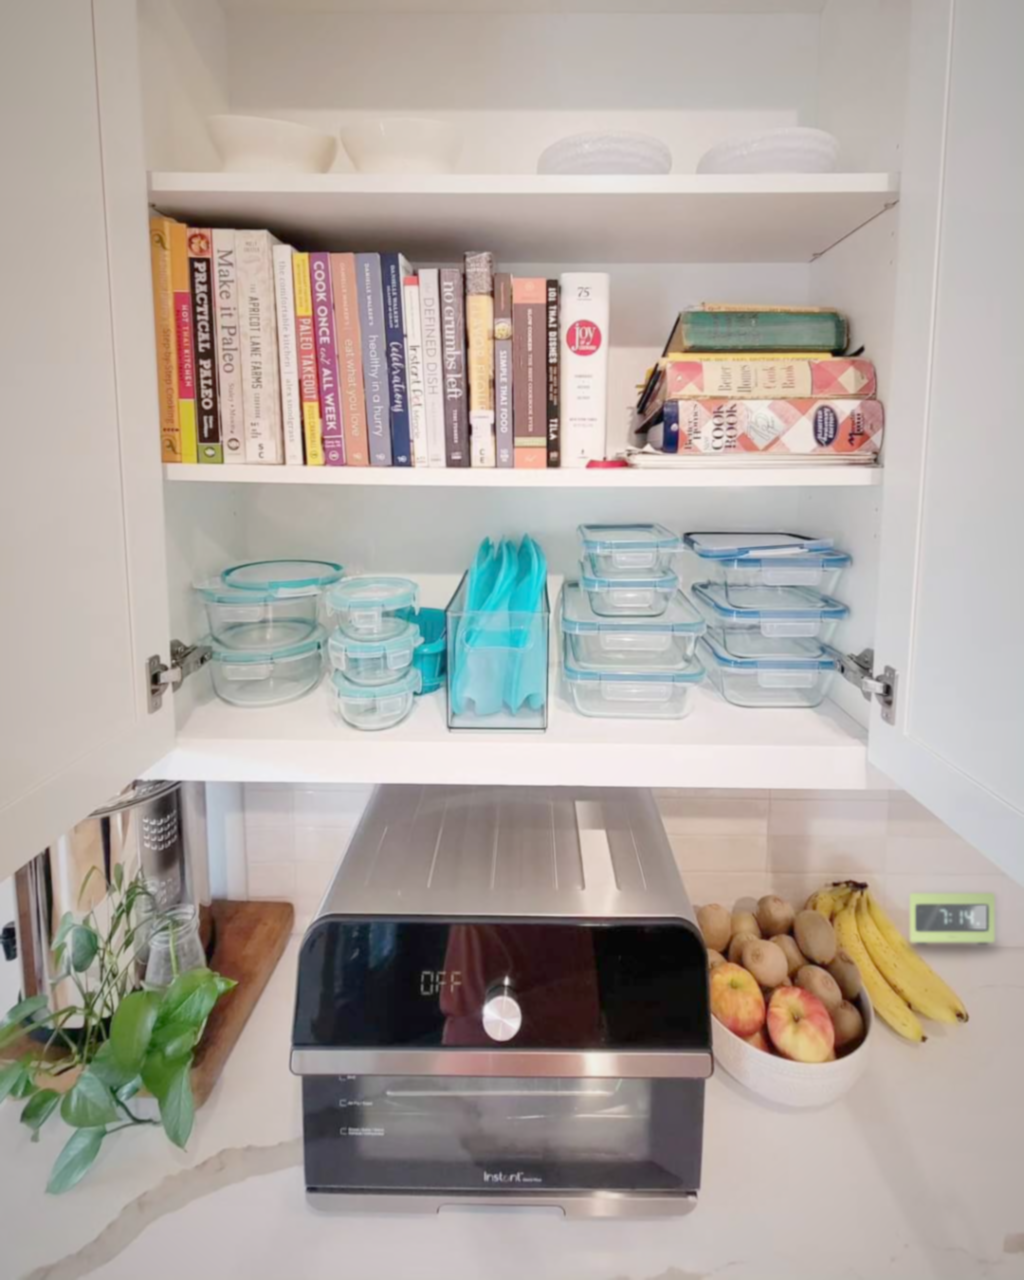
7:14
